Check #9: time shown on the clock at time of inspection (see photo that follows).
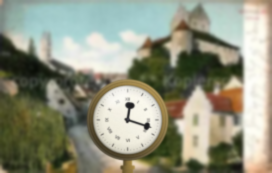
12:18
